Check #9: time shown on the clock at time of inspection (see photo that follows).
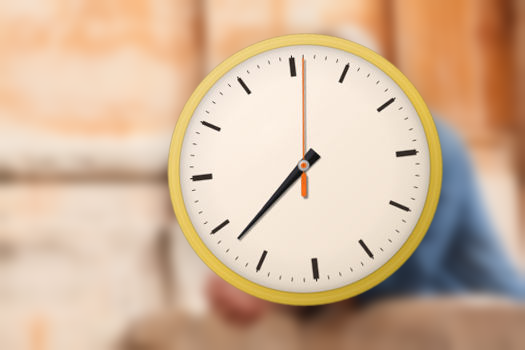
7:38:01
